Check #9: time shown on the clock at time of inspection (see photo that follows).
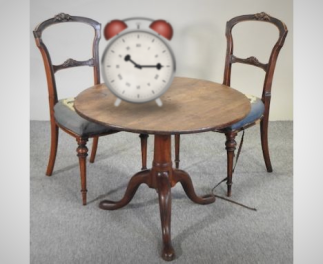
10:15
